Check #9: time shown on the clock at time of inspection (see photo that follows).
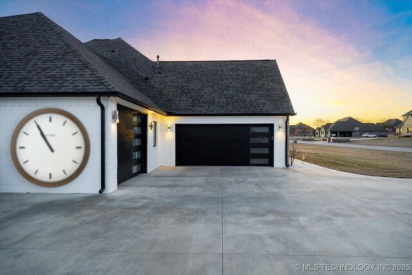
10:55
